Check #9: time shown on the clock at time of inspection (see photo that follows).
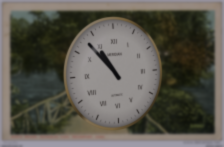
10:53
